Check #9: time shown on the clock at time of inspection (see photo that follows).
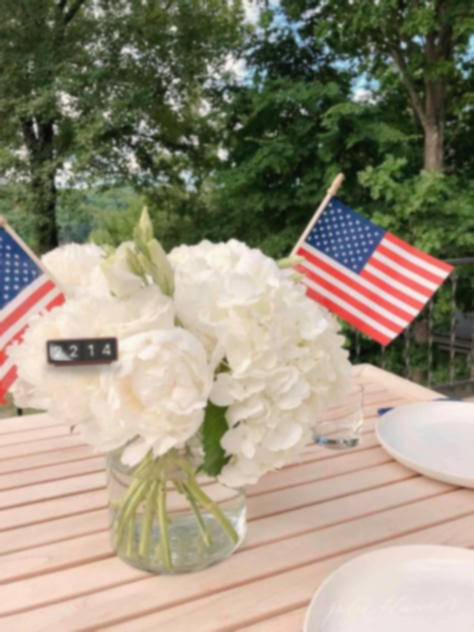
22:14
